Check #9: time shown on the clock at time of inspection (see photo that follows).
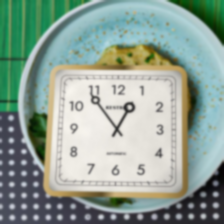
12:54
